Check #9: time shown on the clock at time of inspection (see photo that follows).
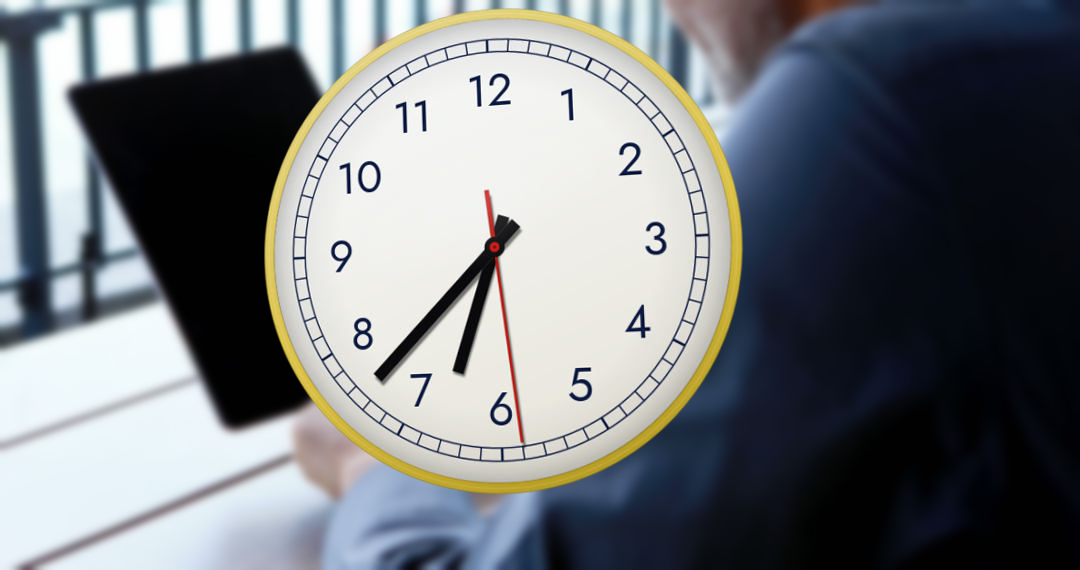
6:37:29
